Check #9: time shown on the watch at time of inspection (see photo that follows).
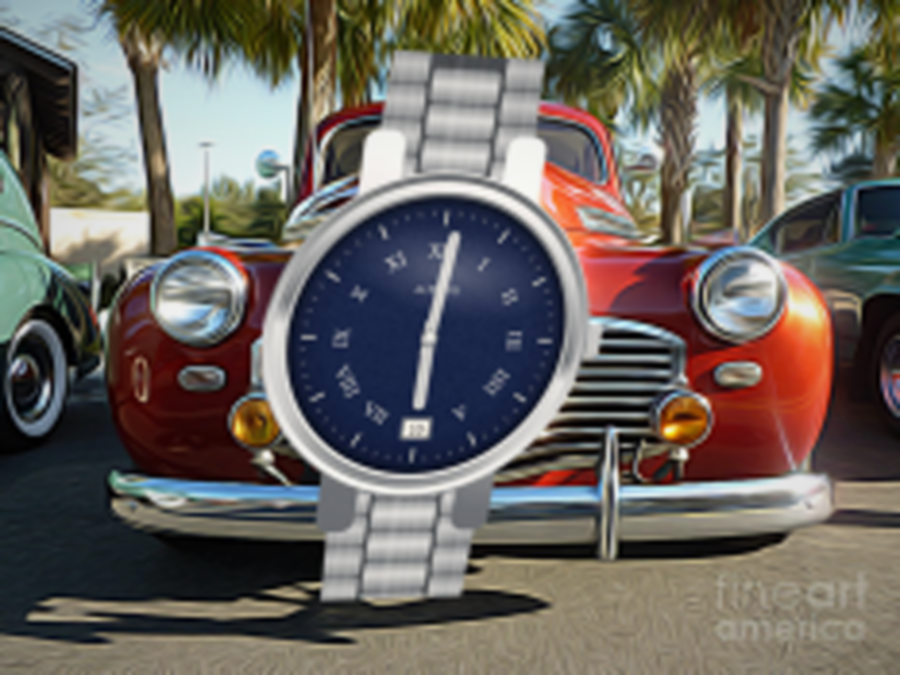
6:01
